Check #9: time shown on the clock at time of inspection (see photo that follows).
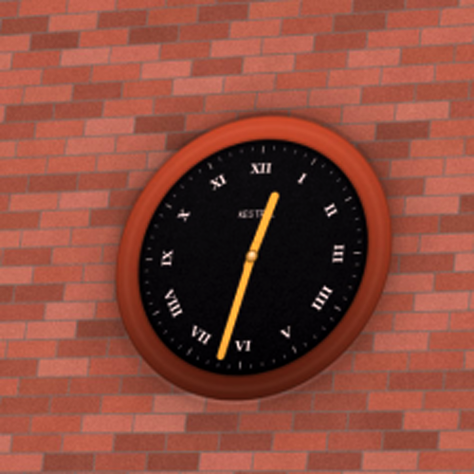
12:32
